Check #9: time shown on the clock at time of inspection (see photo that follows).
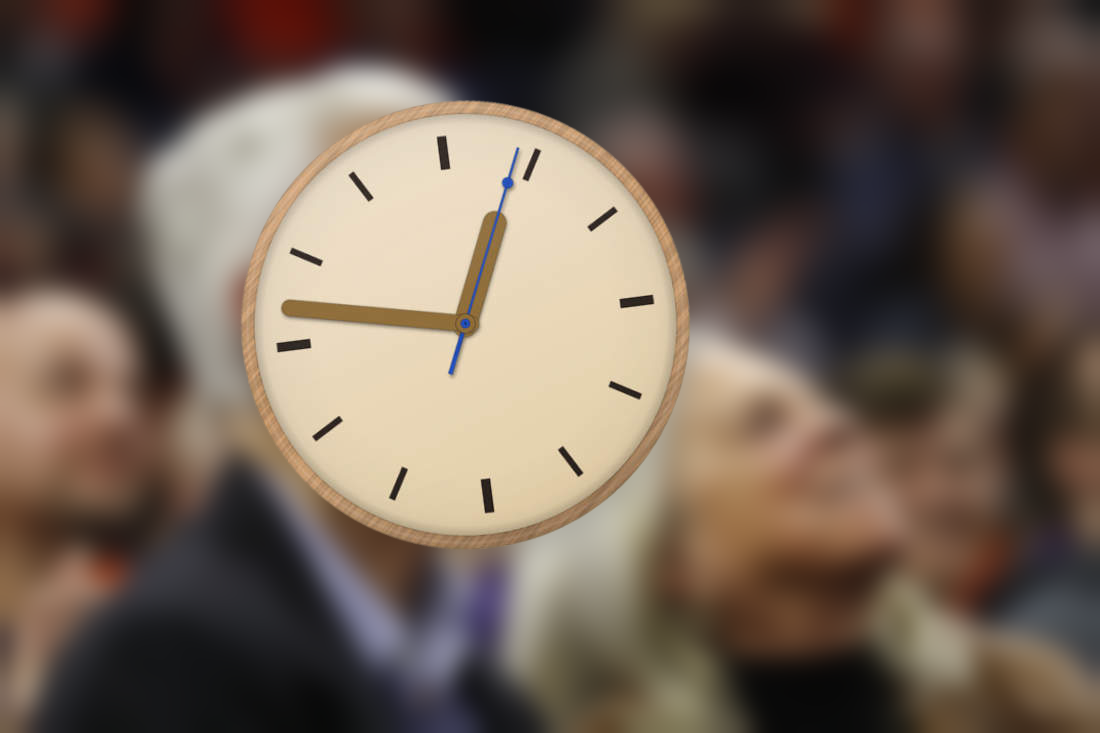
12:47:04
